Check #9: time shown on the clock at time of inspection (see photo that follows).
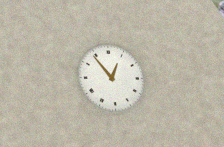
12:54
